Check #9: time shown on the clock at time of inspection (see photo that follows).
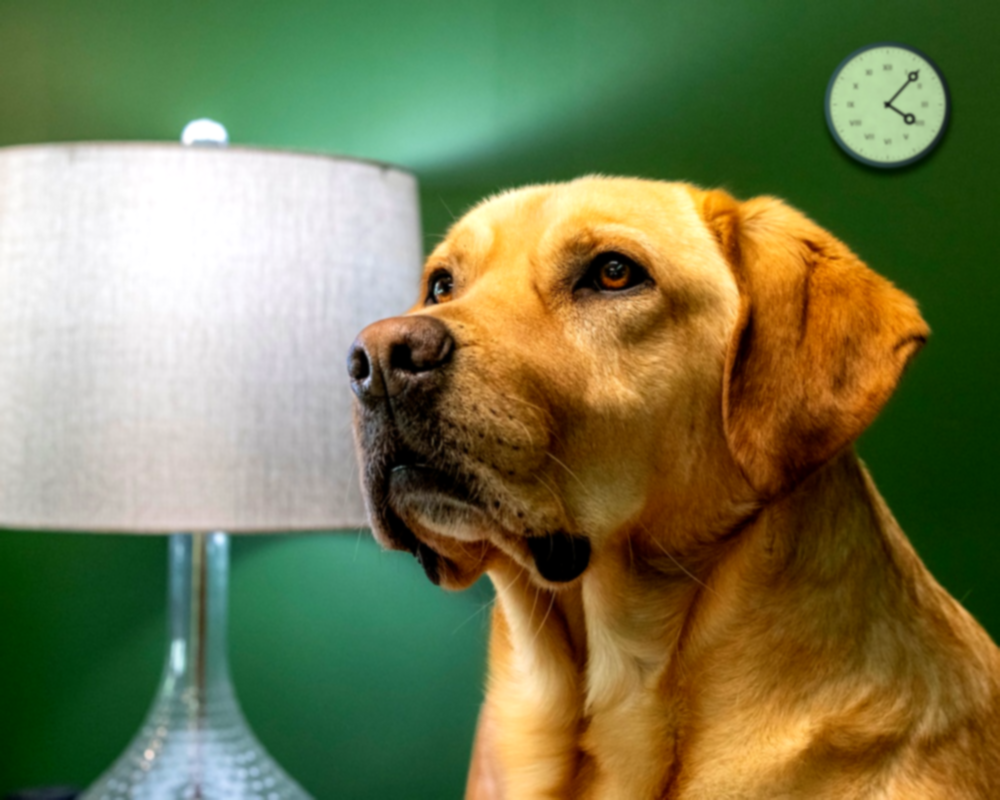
4:07
